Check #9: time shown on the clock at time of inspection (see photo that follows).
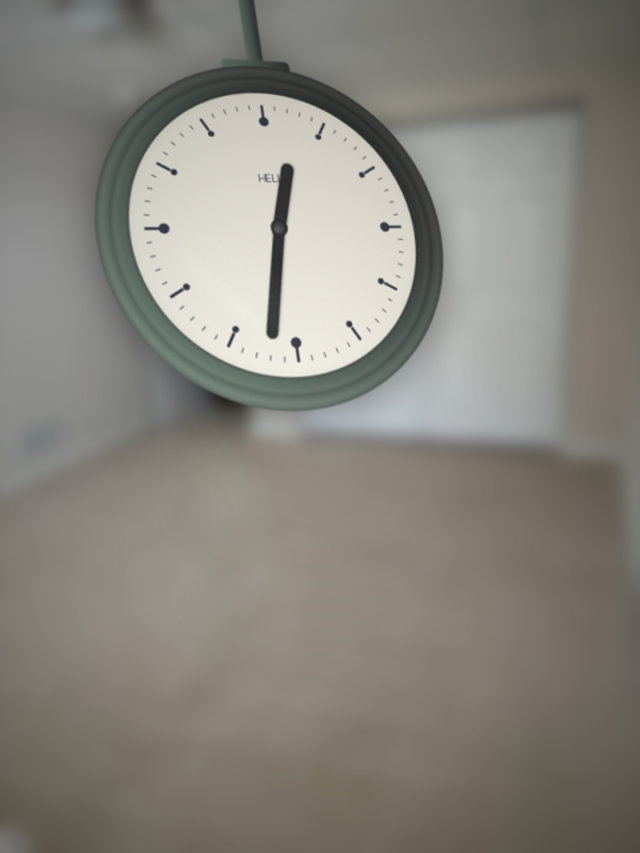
12:32
